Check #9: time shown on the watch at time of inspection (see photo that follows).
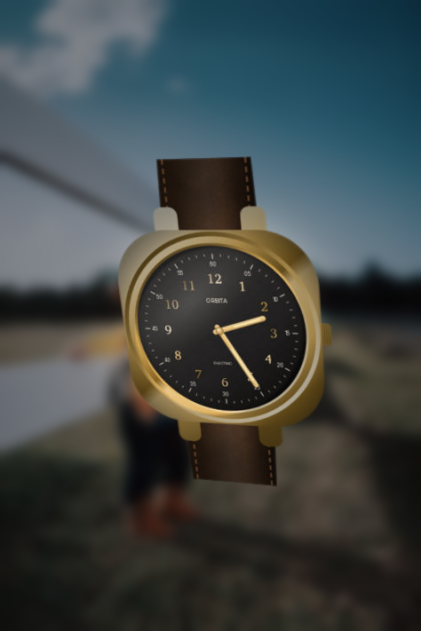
2:25
